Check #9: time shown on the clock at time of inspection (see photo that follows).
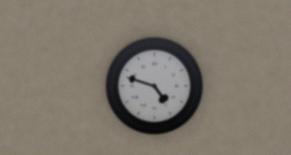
4:48
